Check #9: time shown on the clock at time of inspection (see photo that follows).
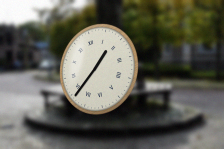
1:39
